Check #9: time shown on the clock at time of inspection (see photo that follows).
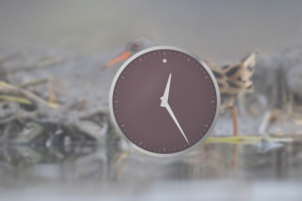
12:25
